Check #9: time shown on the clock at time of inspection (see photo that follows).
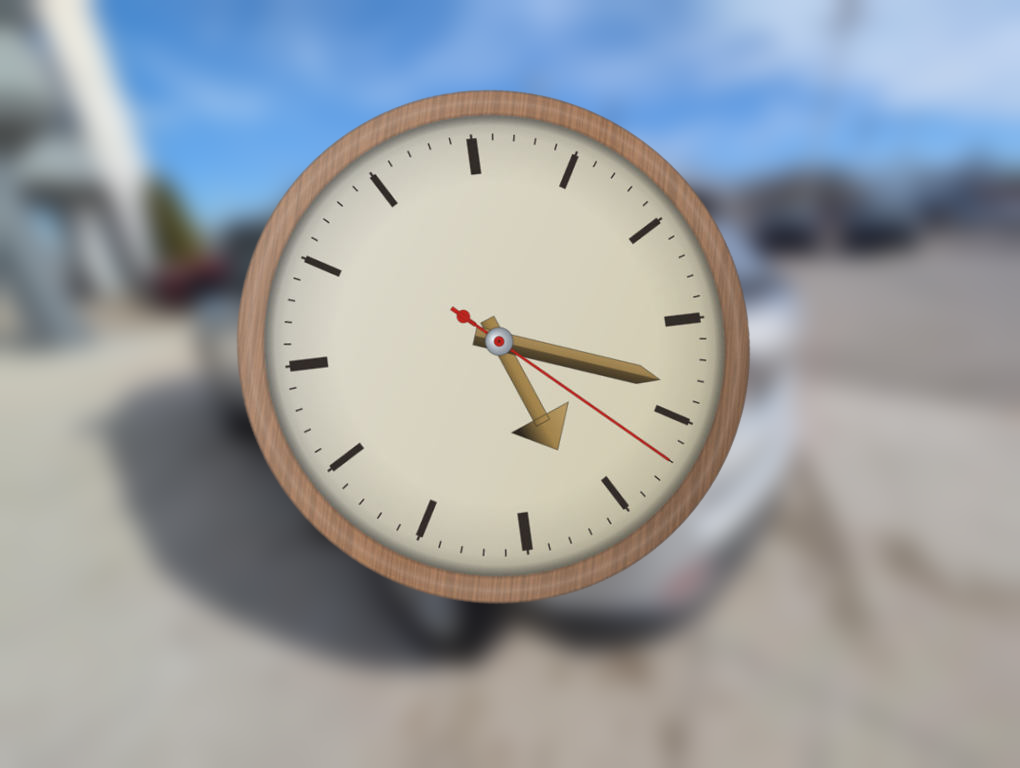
5:18:22
